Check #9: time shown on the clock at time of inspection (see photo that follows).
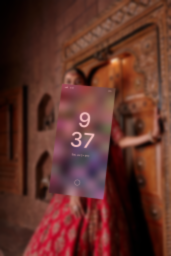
9:37
